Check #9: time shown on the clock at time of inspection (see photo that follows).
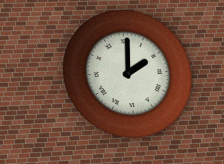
2:01
